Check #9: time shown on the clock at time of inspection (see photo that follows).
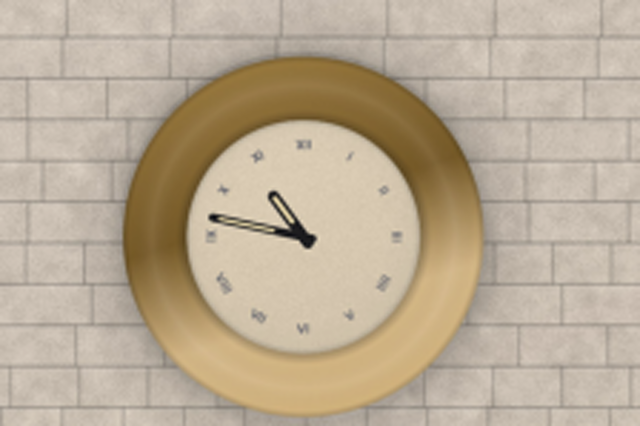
10:47
